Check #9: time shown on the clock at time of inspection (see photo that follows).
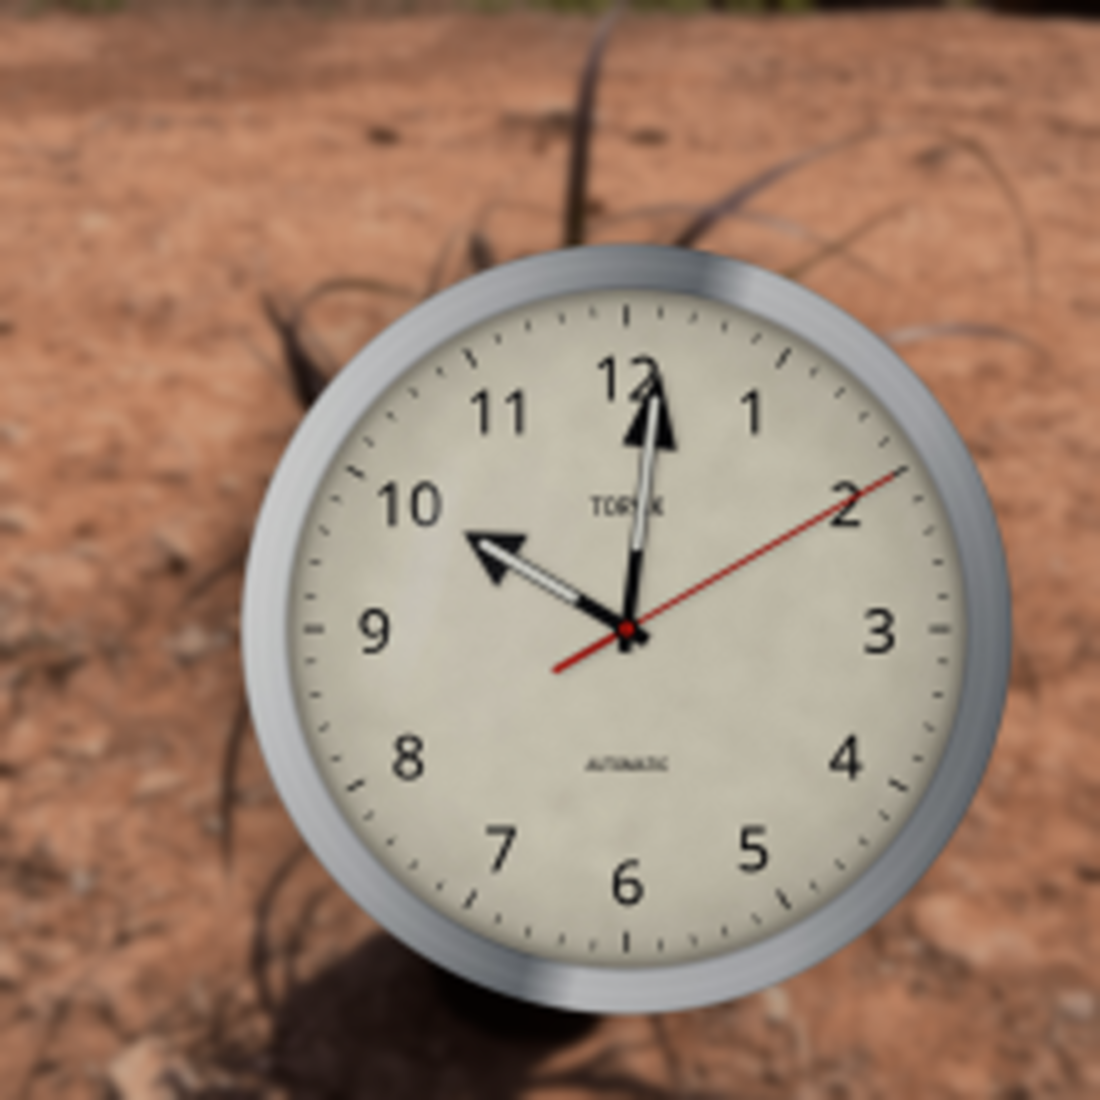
10:01:10
